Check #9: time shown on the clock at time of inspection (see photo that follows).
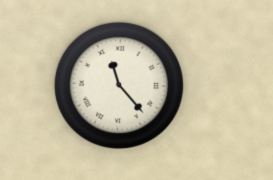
11:23
